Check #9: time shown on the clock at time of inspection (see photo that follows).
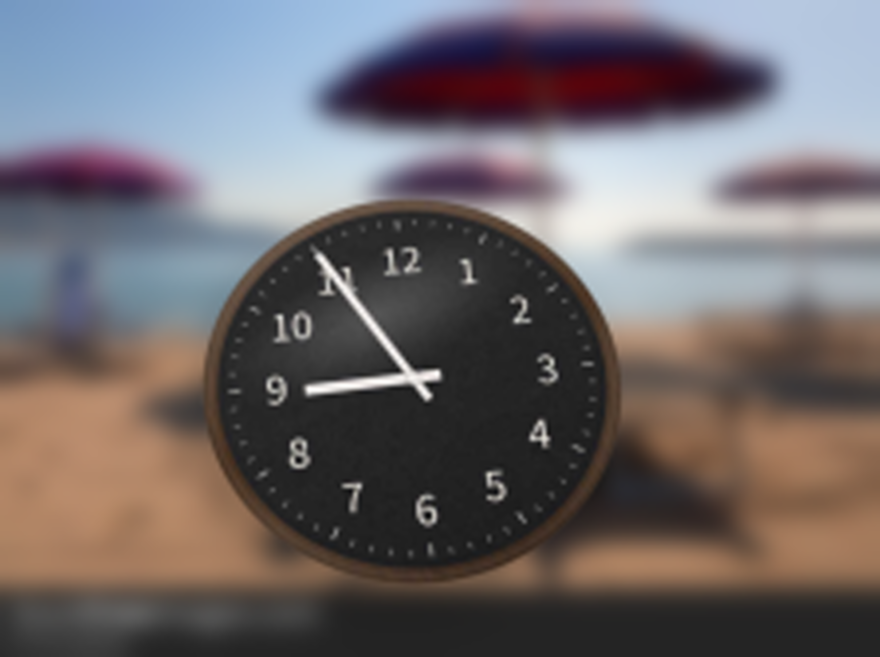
8:55
